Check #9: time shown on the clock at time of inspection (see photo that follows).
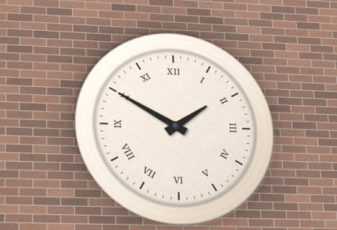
1:50
